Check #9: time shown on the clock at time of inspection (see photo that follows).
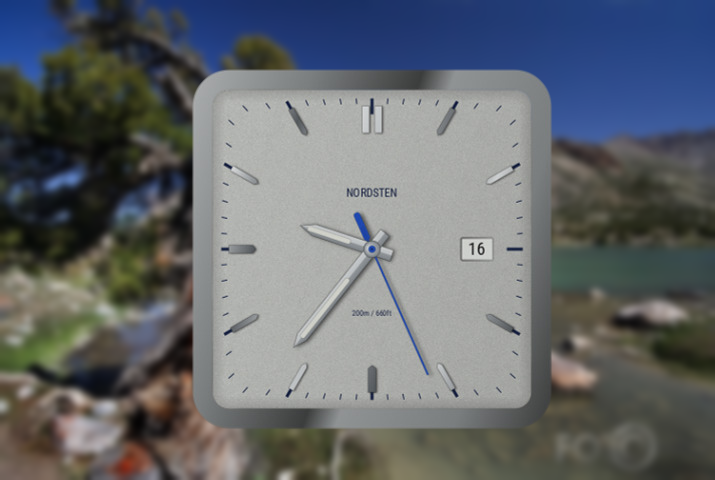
9:36:26
